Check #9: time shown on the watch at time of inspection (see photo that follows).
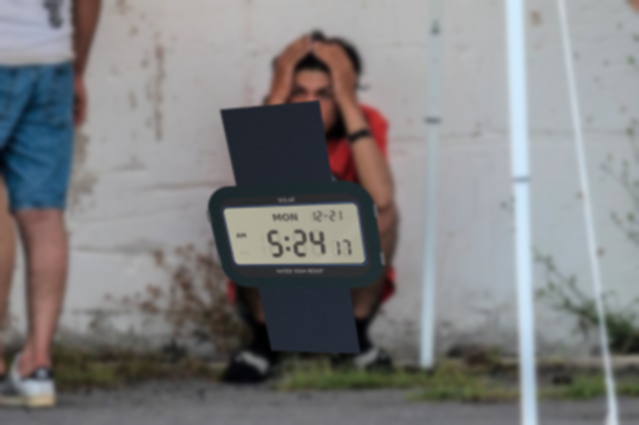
5:24:17
